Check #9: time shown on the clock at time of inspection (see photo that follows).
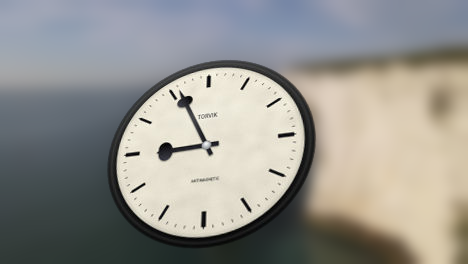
8:56
